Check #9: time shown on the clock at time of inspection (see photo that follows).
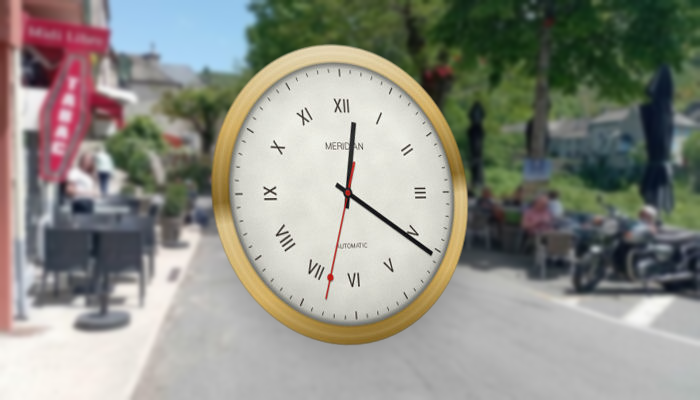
12:20:33
